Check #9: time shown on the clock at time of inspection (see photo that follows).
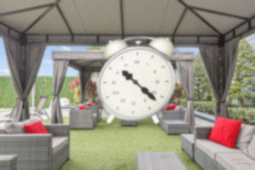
10:22
